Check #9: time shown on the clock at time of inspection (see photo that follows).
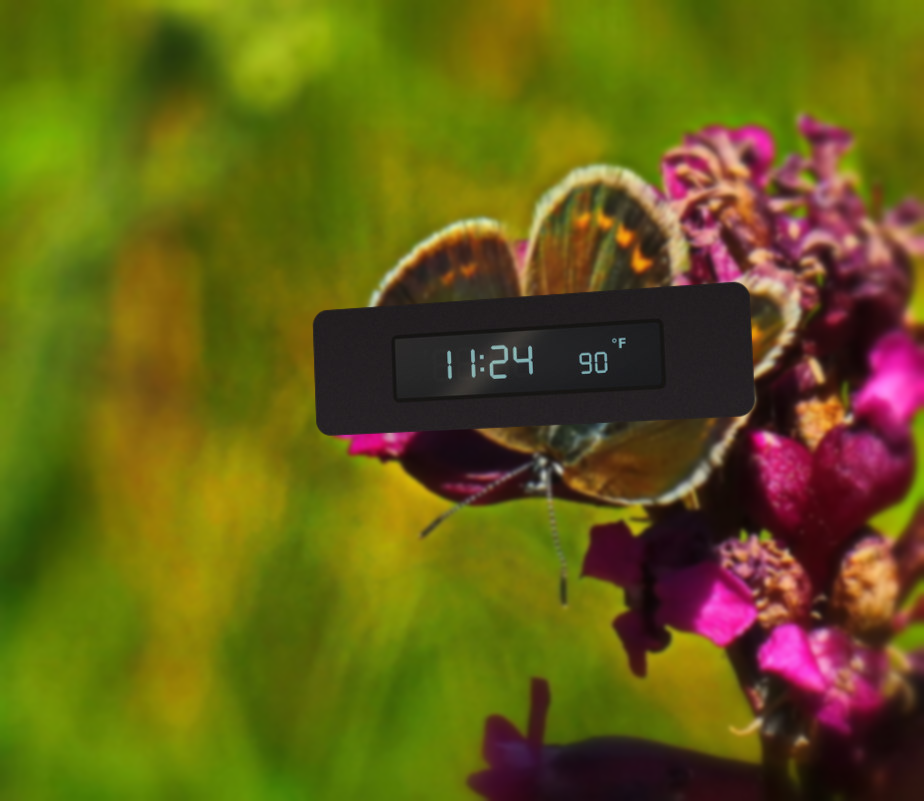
11:24
